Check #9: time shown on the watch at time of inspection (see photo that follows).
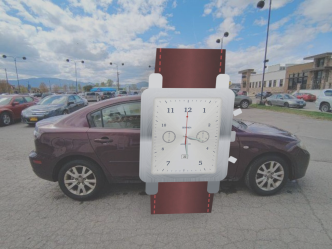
3:29
